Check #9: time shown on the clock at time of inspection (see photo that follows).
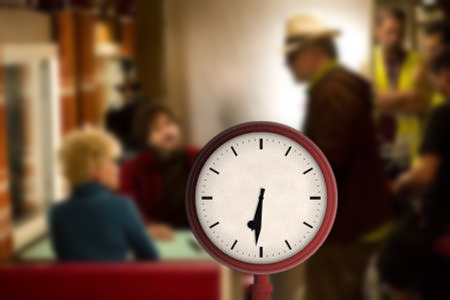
6:31
